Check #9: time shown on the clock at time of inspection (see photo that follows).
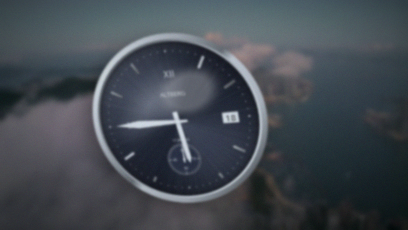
5:45
